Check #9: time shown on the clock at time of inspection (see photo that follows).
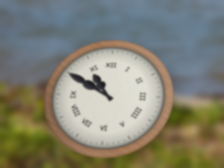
10:50
